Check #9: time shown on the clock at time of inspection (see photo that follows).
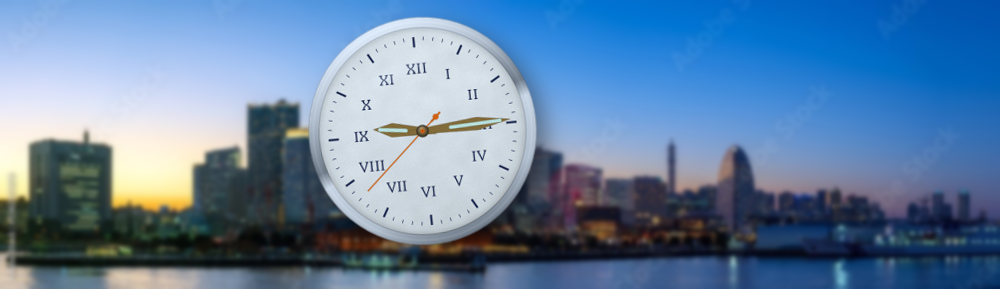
9:14:38
